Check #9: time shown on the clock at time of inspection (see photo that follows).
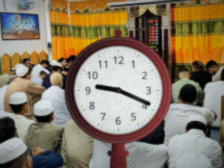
9:19
